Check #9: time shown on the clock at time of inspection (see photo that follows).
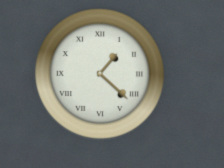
1:22
